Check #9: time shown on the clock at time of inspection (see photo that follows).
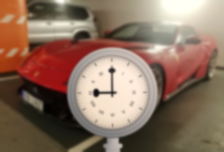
9:00
